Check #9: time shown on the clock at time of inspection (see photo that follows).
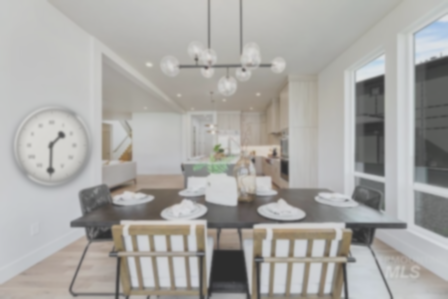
1:30
